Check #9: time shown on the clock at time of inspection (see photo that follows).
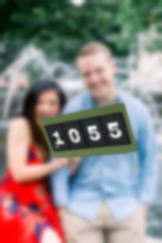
10:55
